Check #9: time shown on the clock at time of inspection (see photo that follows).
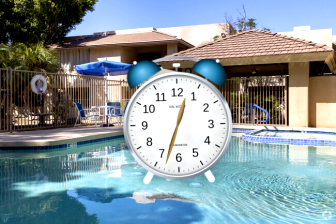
12:33
